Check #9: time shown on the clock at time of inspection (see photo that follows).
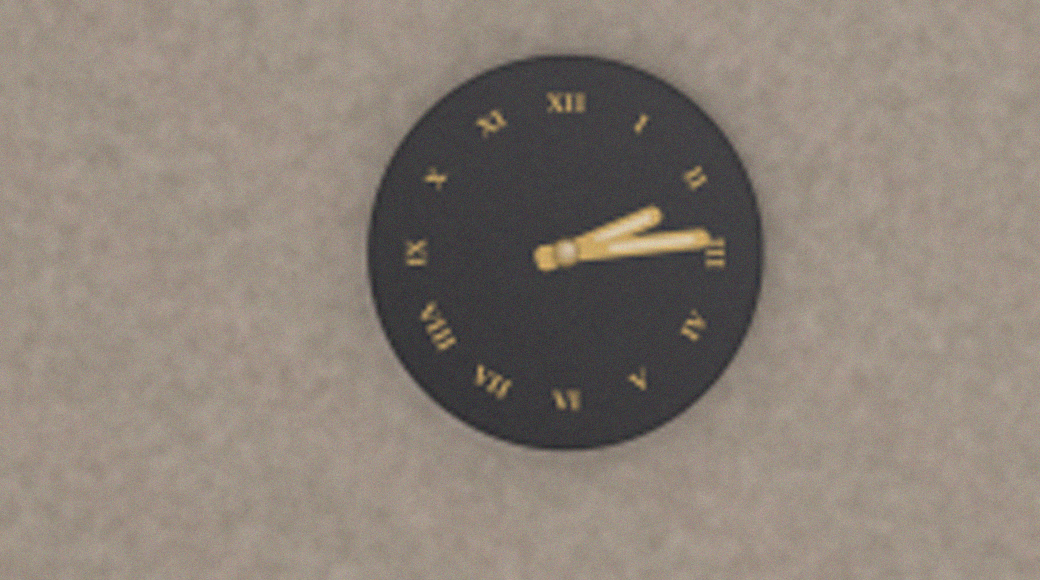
2:14
